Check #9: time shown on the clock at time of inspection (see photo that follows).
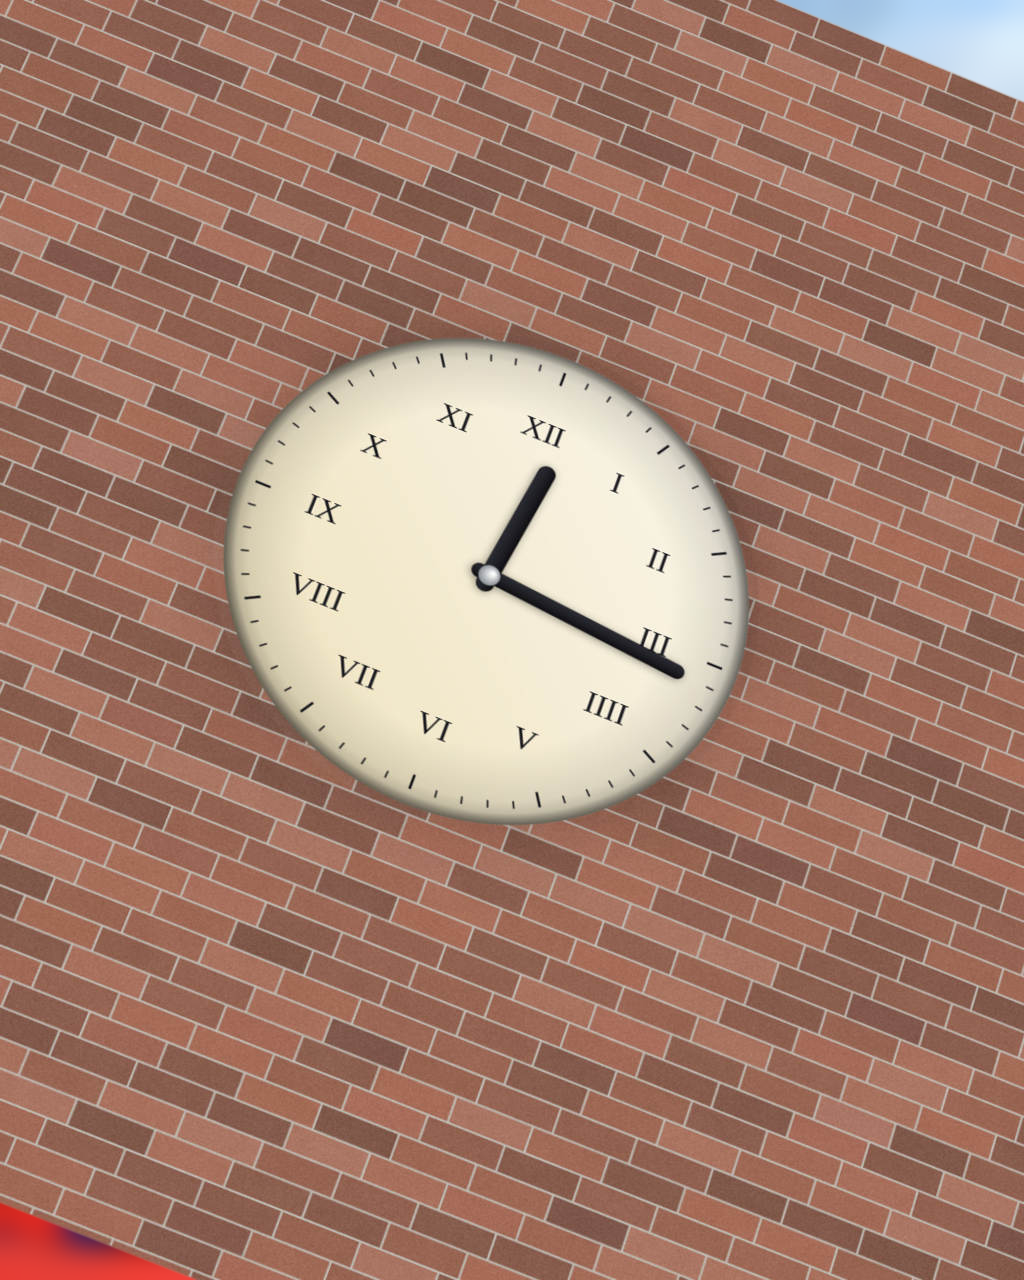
12:16
